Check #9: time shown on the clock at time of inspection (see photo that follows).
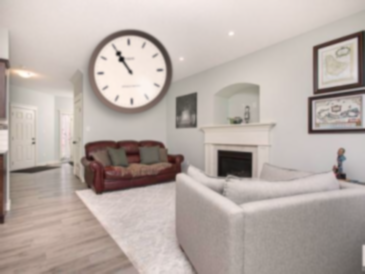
10:55
